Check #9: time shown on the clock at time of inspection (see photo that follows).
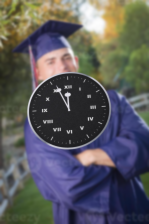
11:56
